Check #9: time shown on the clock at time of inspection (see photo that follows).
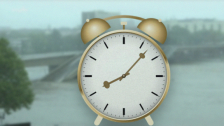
8:07
